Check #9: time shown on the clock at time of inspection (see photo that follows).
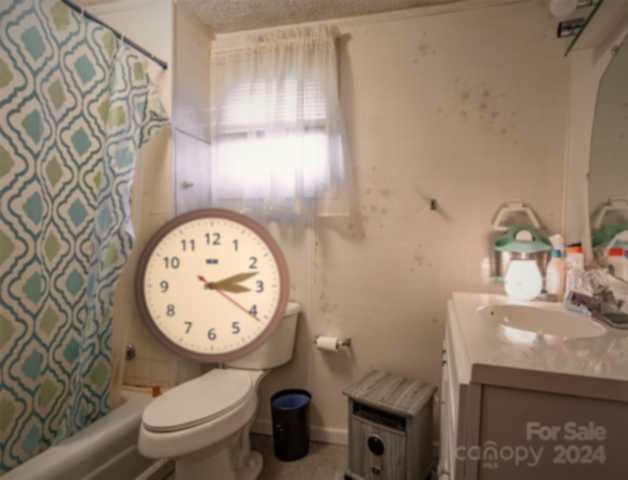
3:12:21
